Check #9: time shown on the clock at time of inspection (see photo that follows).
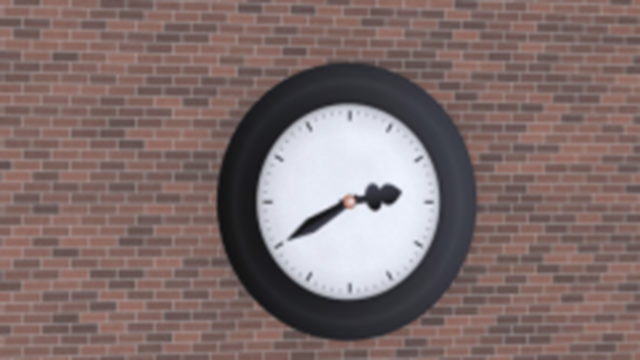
2:40
